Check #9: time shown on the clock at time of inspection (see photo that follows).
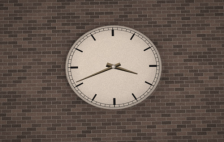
3:41
